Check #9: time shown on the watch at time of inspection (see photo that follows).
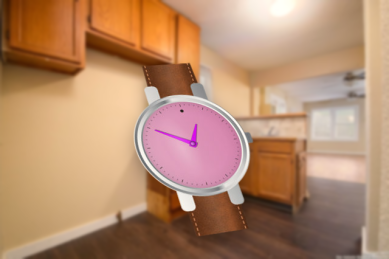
12:50
